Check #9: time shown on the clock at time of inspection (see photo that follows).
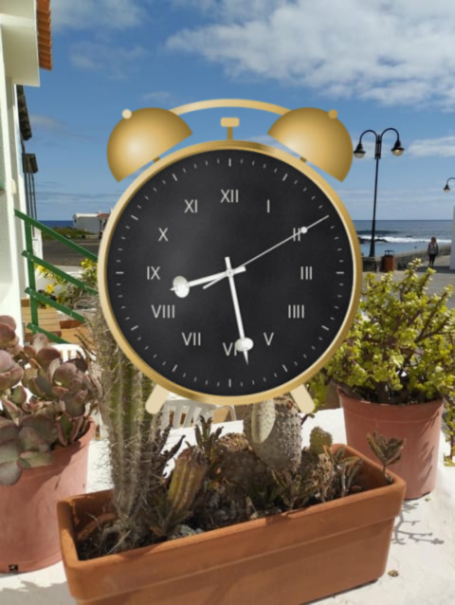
8:28:10
